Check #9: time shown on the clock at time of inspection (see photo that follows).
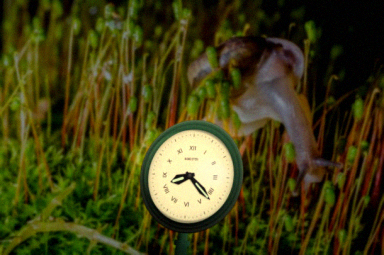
8:22
